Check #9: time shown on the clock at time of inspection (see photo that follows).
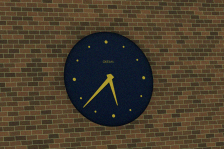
5:38
